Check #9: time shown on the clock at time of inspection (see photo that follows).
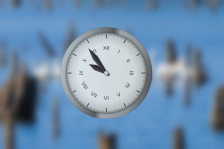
9:54
